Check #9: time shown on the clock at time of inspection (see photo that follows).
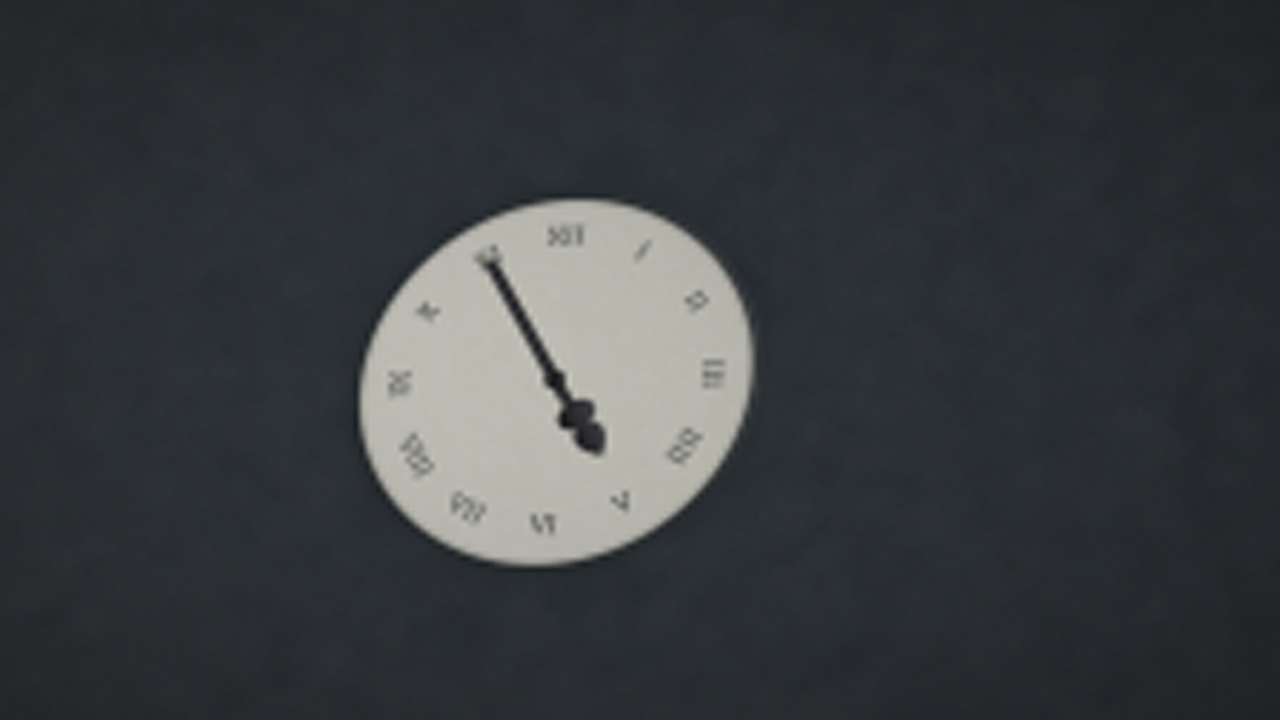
4:55
